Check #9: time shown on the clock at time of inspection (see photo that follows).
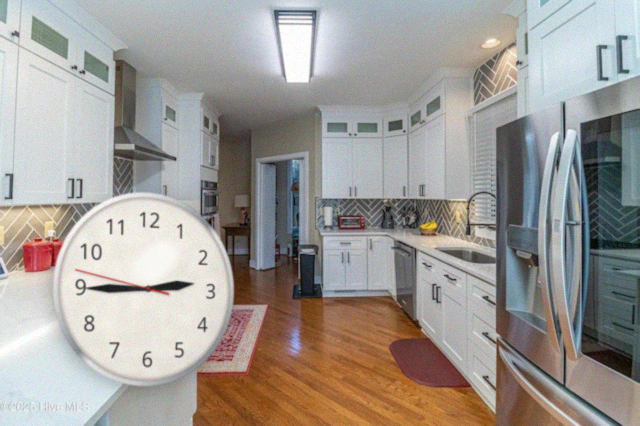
2:44:47
